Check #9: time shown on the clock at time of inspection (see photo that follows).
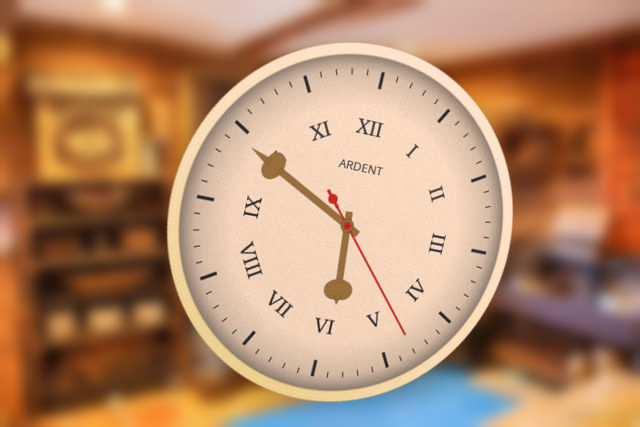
5:49:23
